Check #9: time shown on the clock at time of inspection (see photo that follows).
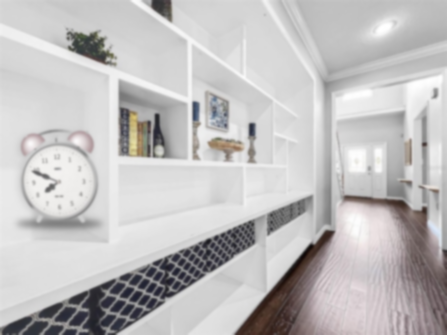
7:49
